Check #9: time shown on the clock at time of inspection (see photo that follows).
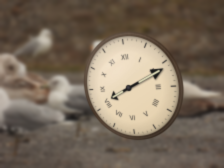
8:11
